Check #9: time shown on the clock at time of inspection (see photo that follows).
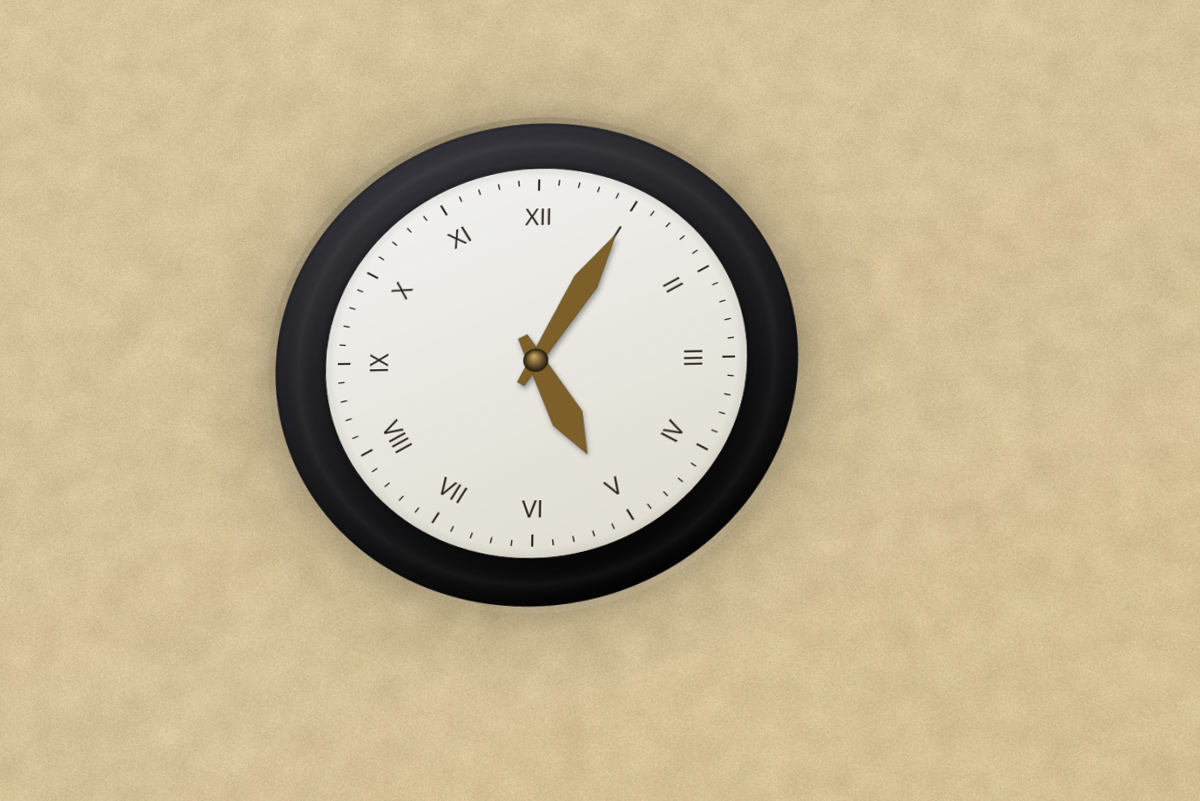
5:05
